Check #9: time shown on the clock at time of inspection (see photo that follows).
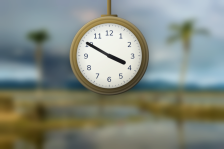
3:50
